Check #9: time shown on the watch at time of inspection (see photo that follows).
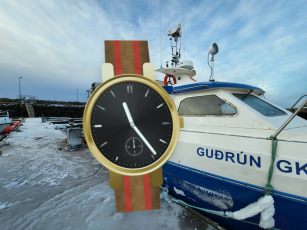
11:24
